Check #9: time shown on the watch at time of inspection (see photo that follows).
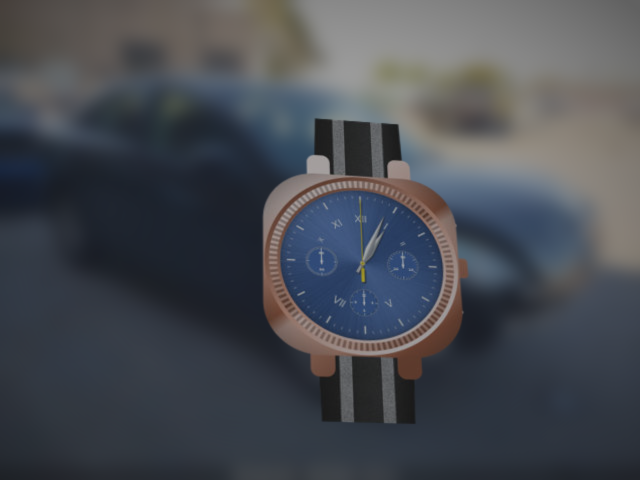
1:04
